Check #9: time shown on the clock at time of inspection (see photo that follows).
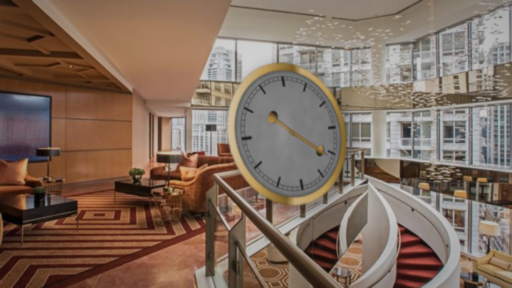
10:21
